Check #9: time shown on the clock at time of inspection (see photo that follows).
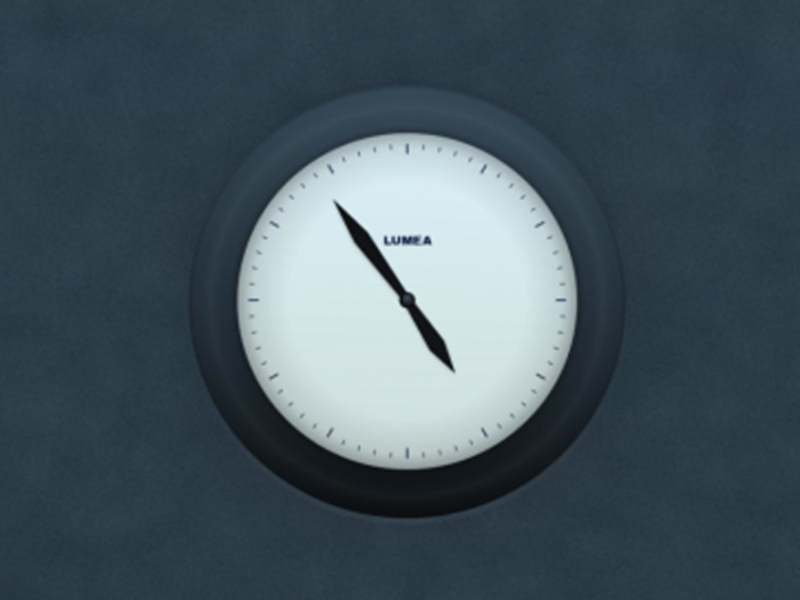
4:54
